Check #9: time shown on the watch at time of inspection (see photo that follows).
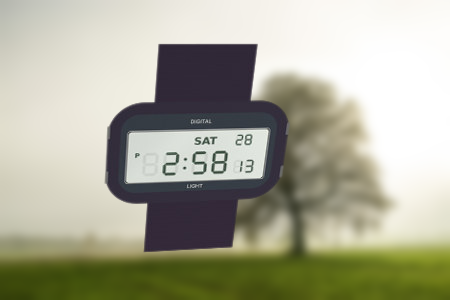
2:58:13
